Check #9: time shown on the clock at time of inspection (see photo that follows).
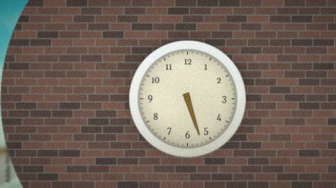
5:27
